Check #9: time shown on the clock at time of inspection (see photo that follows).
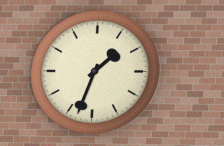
1:33
